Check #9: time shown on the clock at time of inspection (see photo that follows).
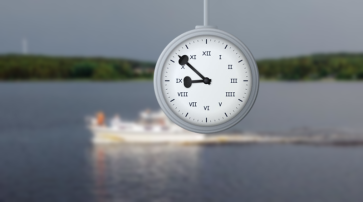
8:52
